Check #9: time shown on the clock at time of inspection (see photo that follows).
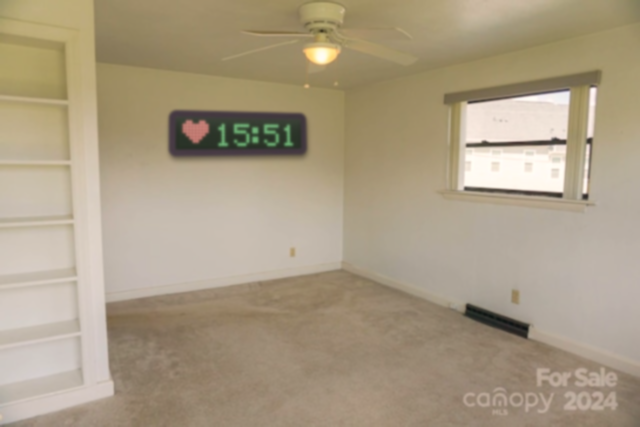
15:51
